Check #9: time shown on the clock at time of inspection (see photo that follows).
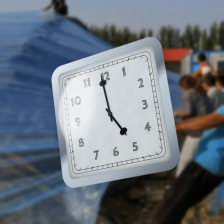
4:59
